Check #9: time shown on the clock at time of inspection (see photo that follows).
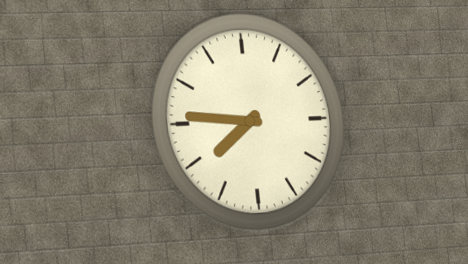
7:46
